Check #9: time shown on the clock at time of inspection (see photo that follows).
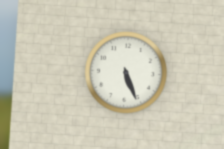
5:26
